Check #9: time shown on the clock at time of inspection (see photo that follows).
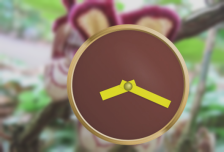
8:19
